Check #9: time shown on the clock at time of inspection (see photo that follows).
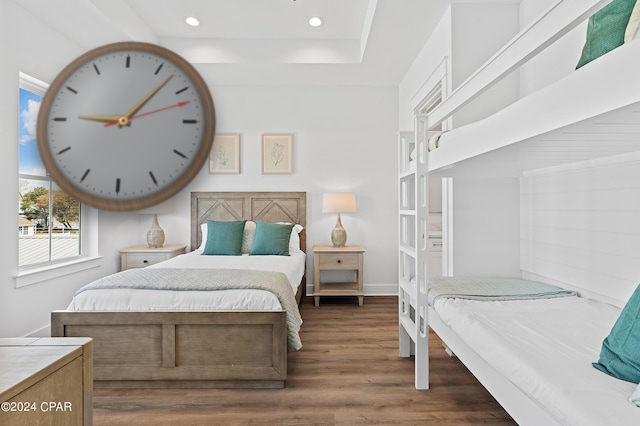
9:07:12
